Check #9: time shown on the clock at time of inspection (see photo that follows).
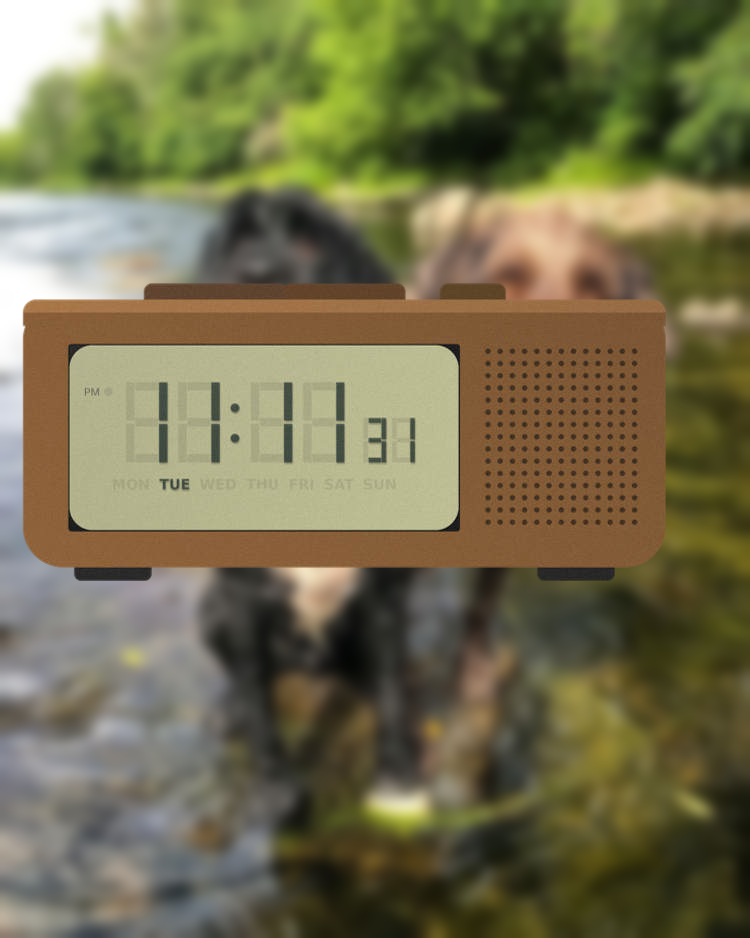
11:11:31
